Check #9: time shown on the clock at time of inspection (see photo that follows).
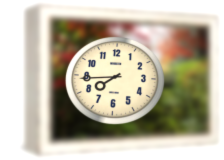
7:44
